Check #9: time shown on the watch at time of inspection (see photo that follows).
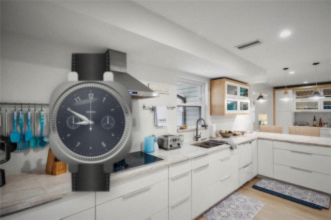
8:50
